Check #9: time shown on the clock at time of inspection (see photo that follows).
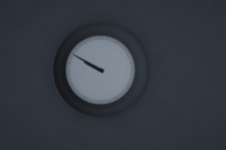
9:50
